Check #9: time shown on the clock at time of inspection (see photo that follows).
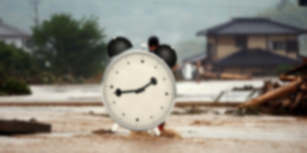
1:43
